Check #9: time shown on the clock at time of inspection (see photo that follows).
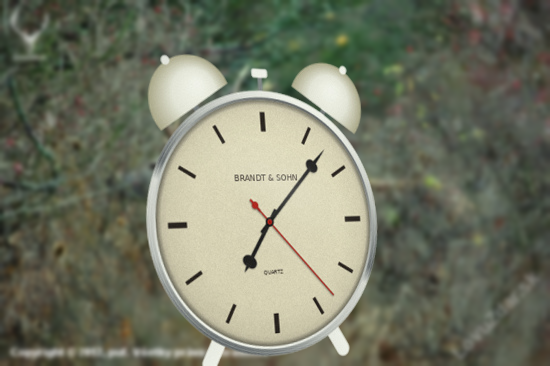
7:07:23
